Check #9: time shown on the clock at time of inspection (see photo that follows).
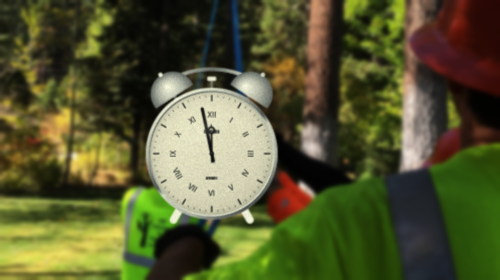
11:58
